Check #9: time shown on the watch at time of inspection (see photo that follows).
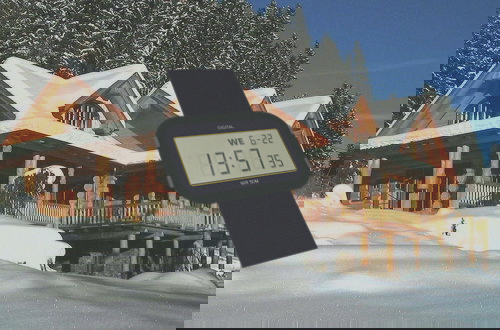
13:57:35
